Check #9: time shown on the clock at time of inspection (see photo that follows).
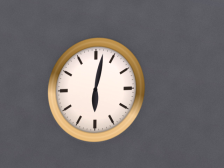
6:02
